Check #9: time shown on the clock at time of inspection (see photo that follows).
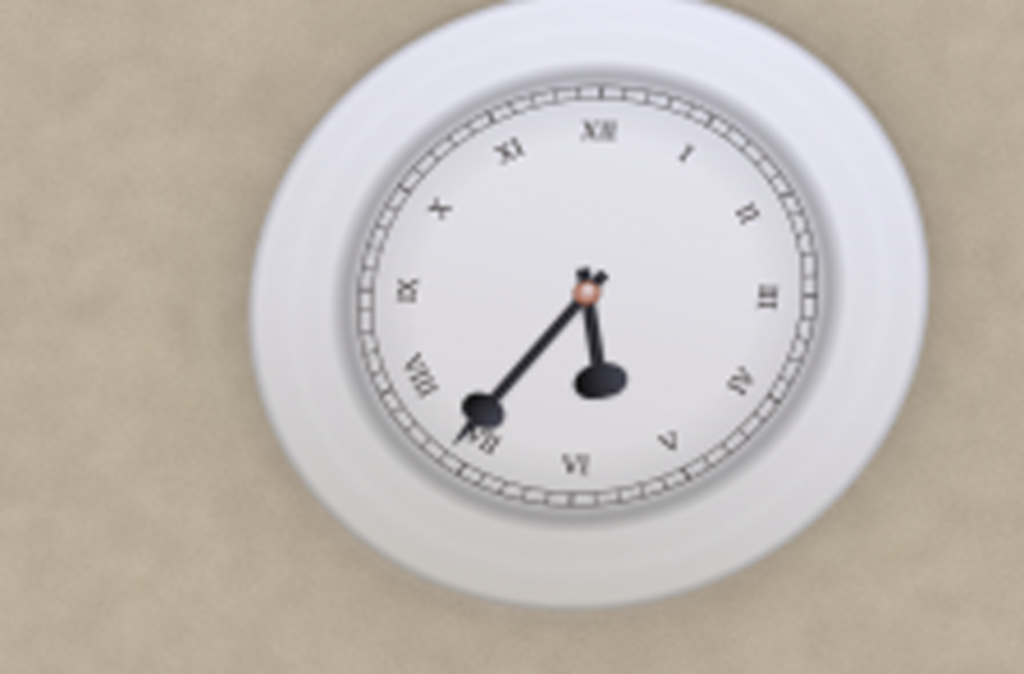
5:36
